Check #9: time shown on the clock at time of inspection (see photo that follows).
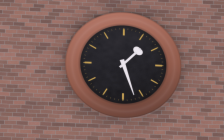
1:27
